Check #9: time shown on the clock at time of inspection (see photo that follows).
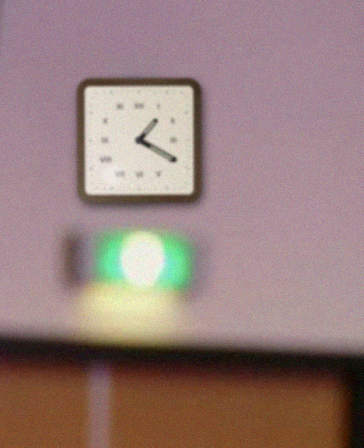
1:20
